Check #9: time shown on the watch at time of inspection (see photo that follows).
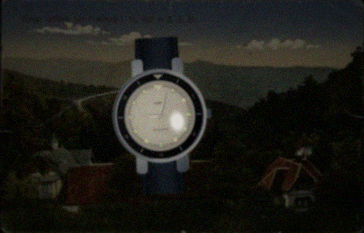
9:03
